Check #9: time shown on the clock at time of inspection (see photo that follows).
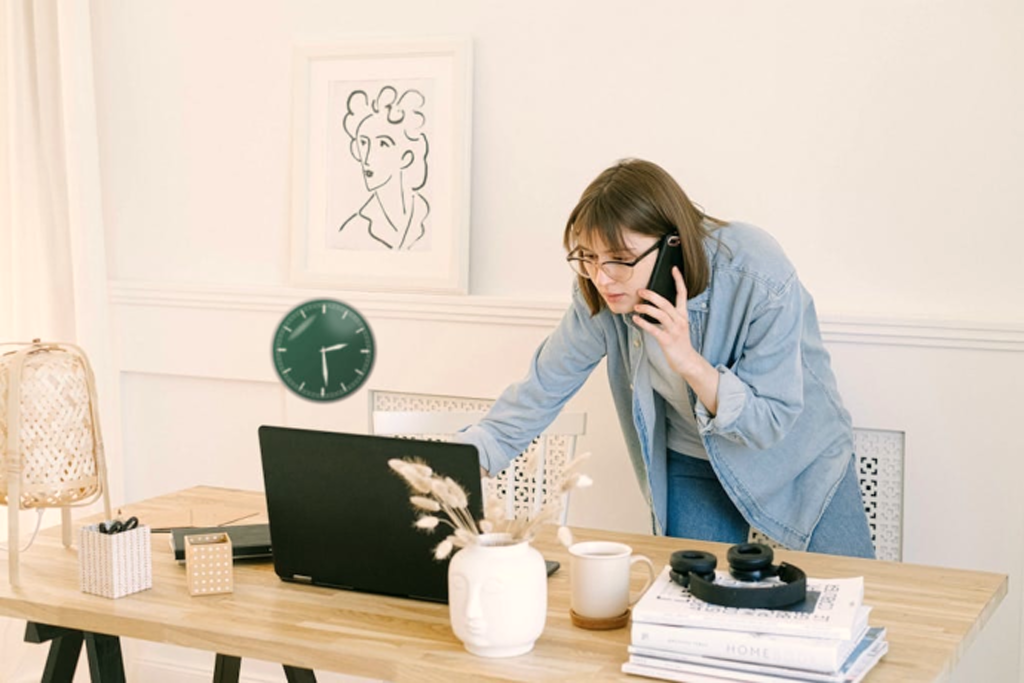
2:29
